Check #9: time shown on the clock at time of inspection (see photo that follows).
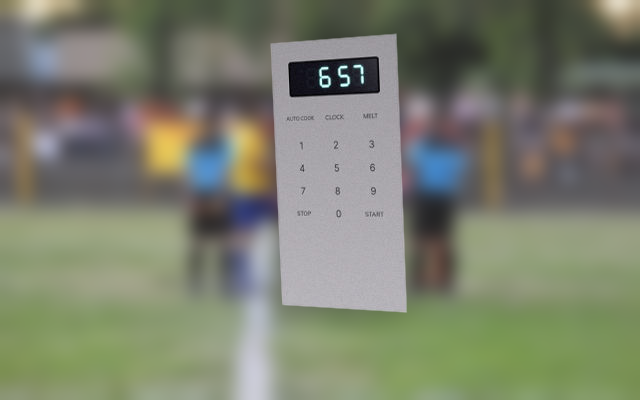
6:57
